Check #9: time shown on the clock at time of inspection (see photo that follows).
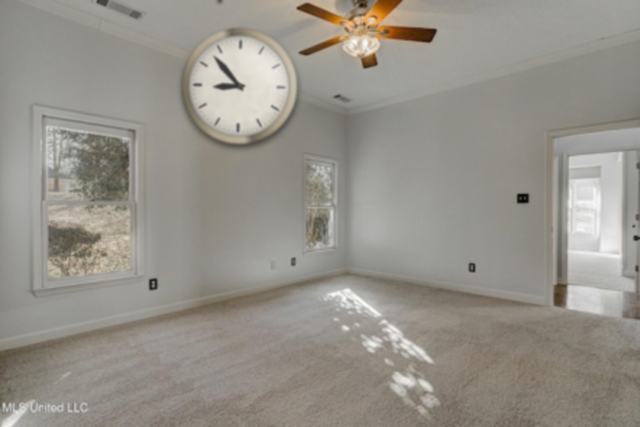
8:53
